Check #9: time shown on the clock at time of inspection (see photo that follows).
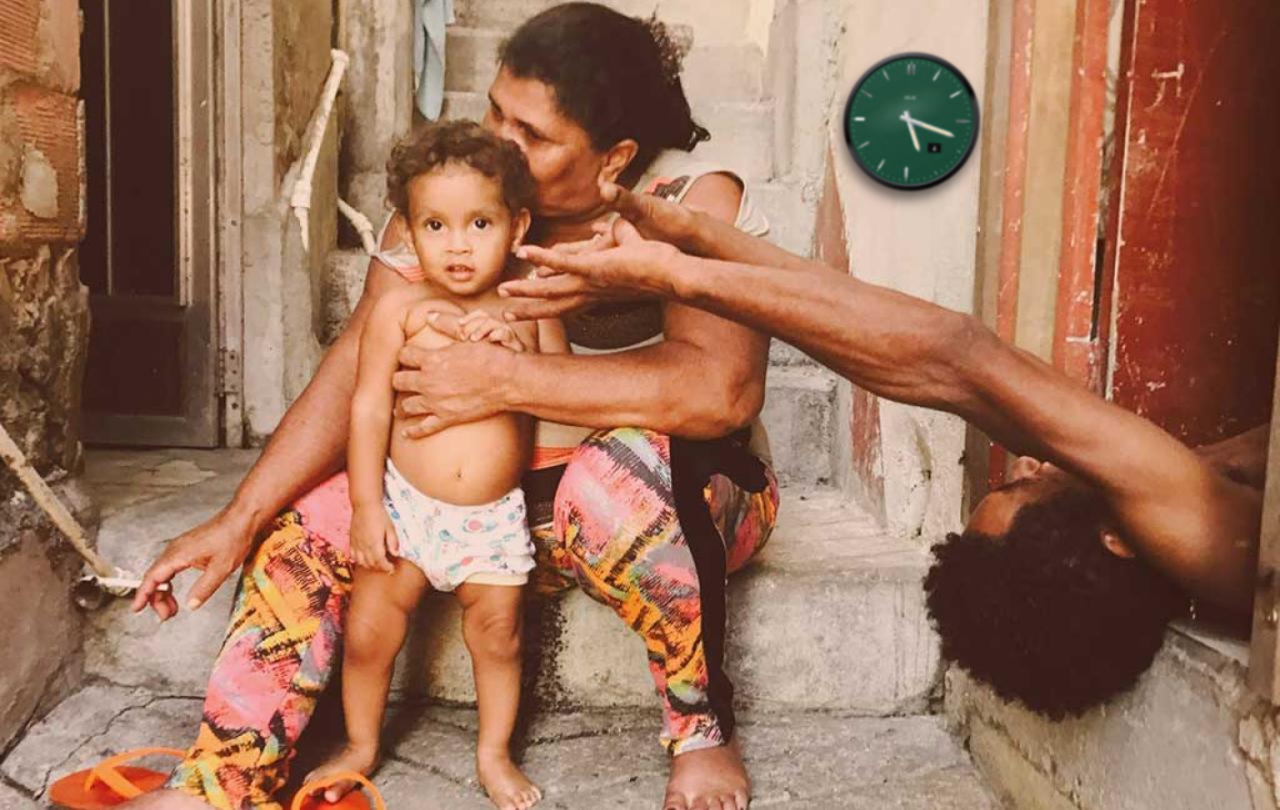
5:18
